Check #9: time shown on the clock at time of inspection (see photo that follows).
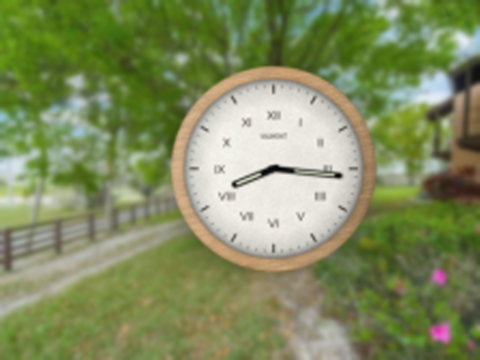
8:16
